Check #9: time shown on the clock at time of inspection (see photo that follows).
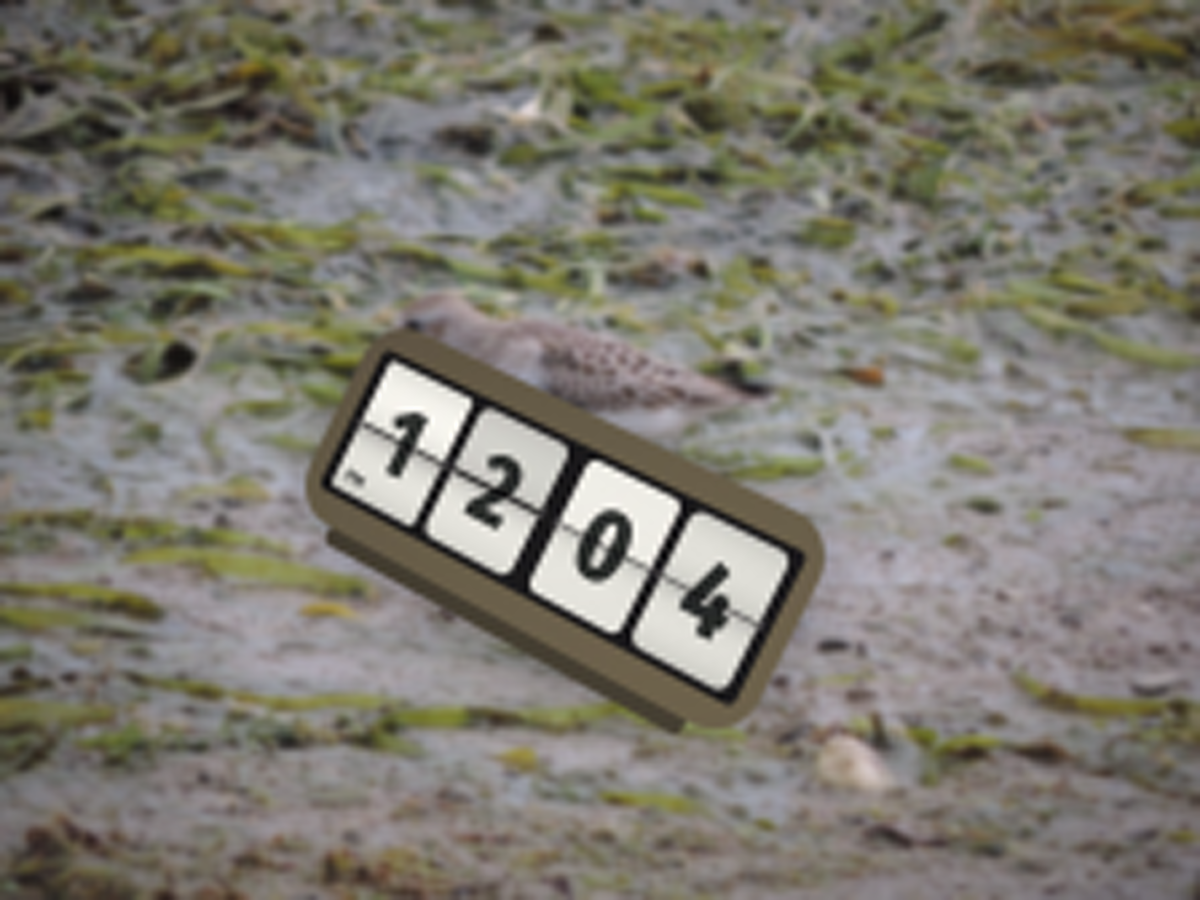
12:04
